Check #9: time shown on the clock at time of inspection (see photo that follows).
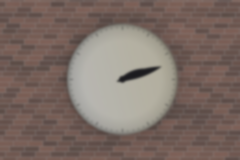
2:12
